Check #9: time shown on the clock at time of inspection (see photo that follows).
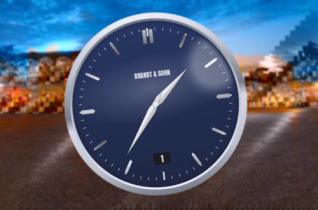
1:36
